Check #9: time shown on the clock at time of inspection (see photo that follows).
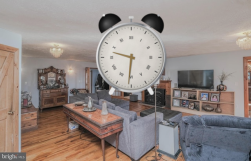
9:31
